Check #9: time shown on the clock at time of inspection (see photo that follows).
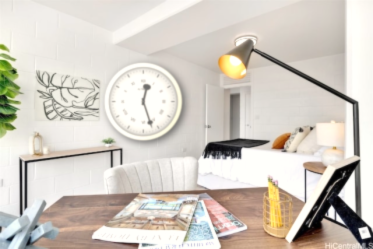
12:27
